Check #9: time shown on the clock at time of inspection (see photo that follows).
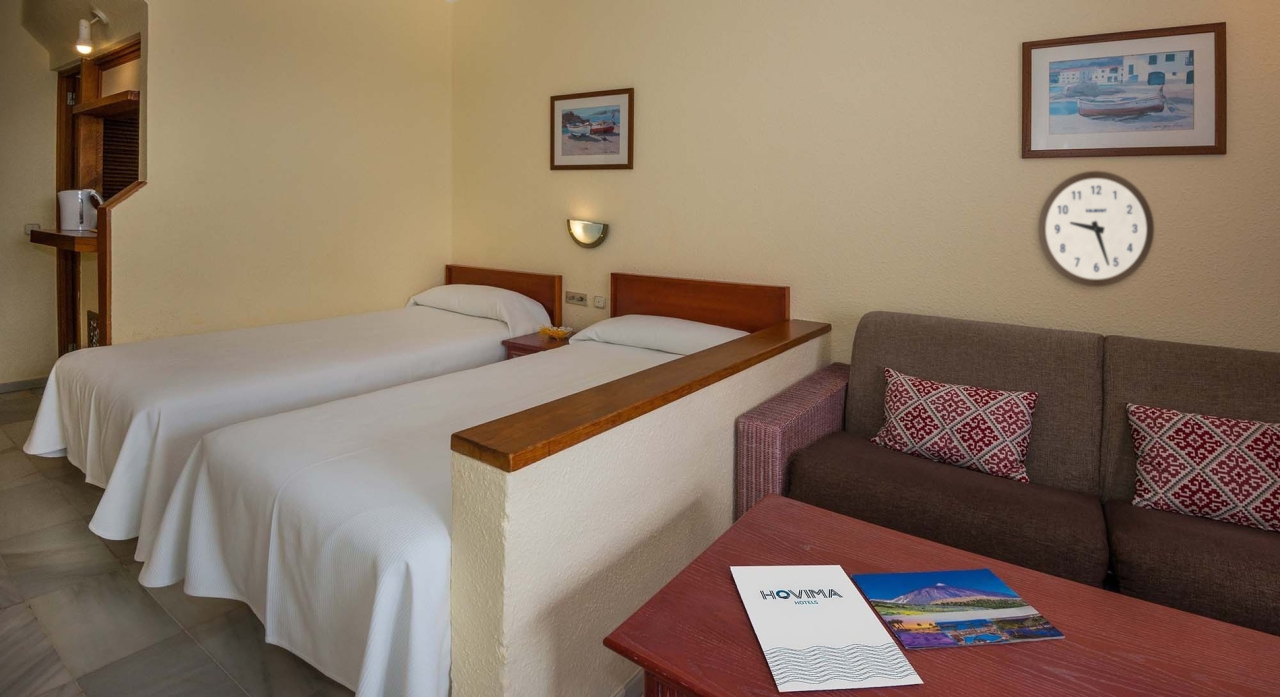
9:27
